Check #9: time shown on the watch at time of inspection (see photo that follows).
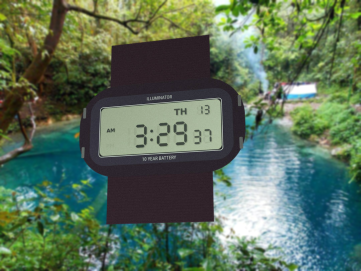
3:29:37
